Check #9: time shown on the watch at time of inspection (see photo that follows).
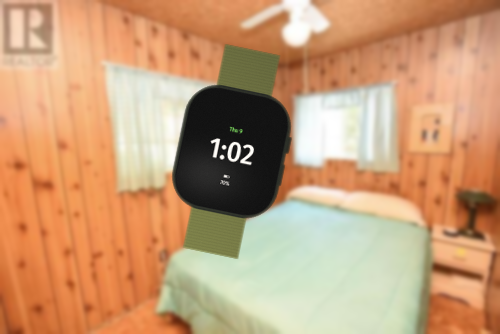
1:02
